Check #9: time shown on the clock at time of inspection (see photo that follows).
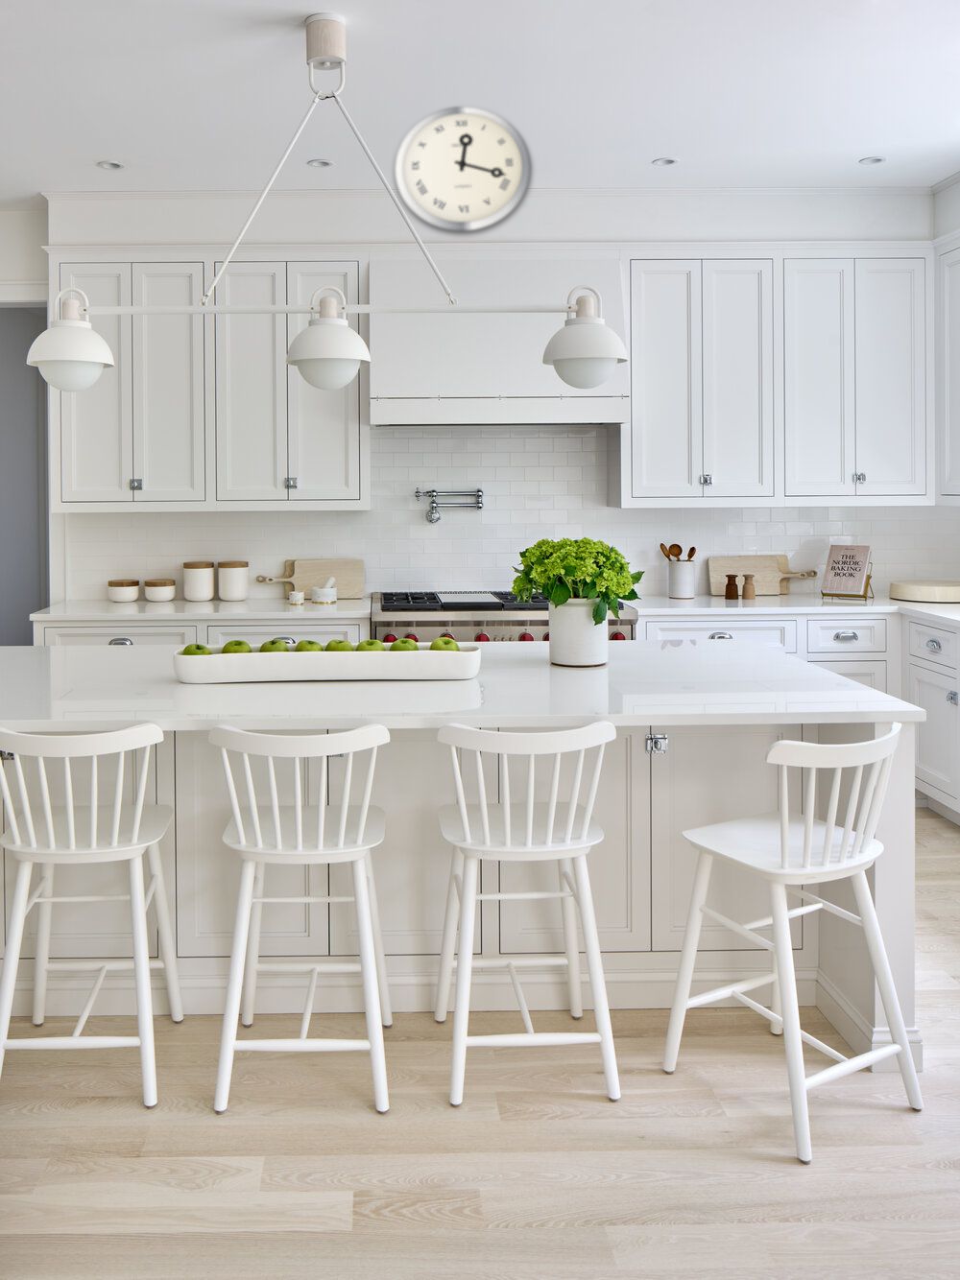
12:18
